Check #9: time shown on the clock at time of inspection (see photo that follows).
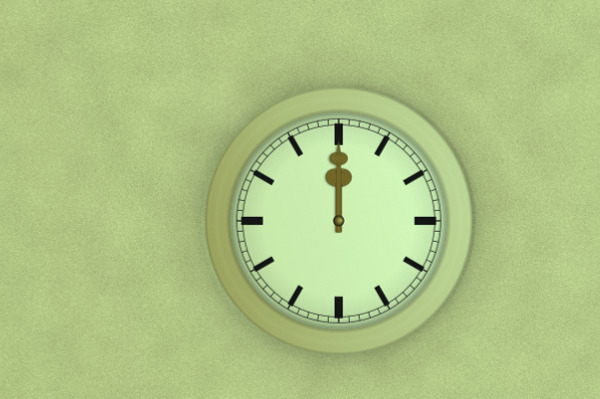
12:00
